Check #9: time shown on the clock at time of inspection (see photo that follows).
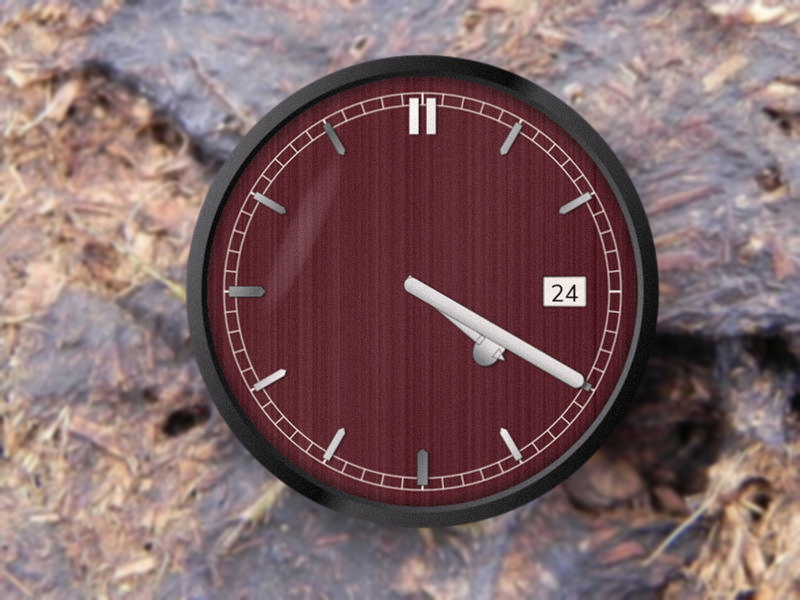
4:20
